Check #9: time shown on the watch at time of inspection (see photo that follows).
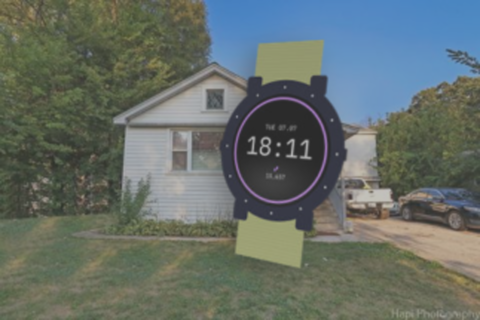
18:11
